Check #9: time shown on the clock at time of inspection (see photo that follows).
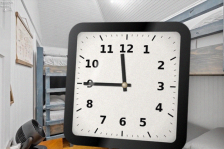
11:45
